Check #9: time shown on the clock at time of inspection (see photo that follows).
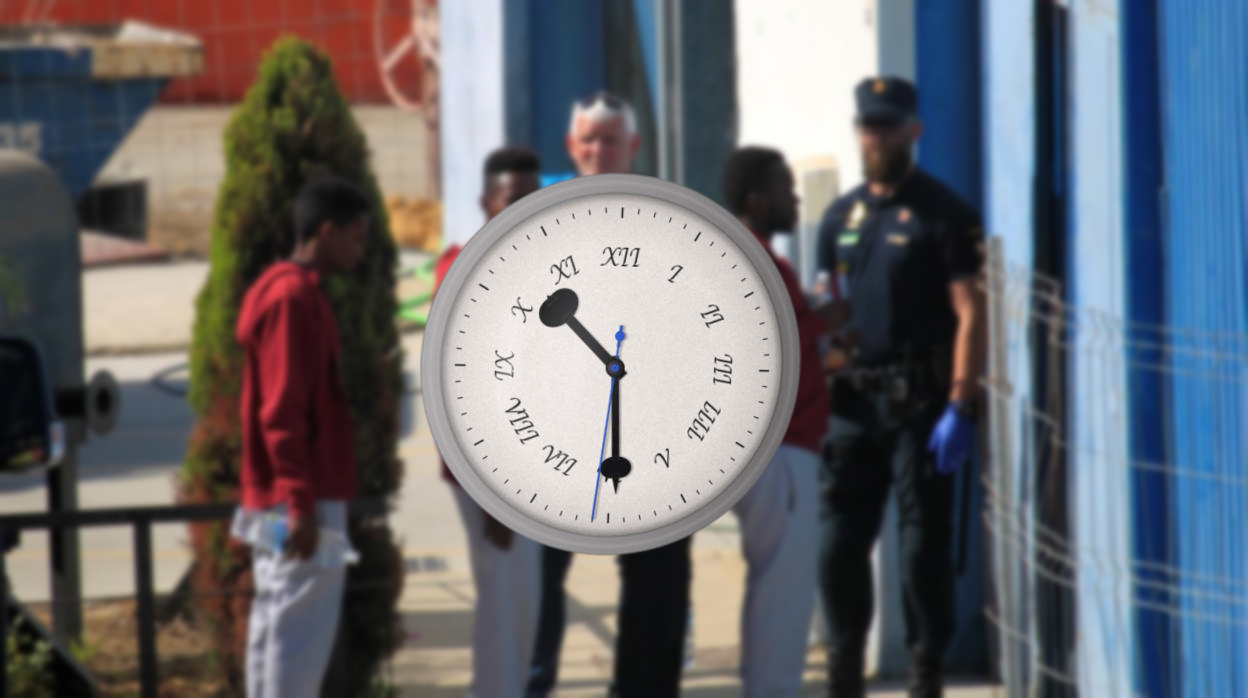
10:29:31
